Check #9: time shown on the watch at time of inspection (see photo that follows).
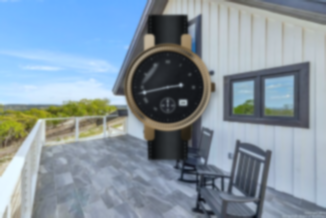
2:43
